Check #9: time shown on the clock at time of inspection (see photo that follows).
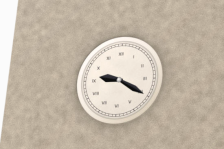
9:20
